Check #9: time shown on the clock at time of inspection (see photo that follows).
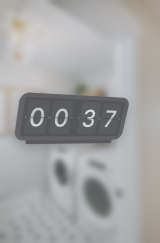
0:37
